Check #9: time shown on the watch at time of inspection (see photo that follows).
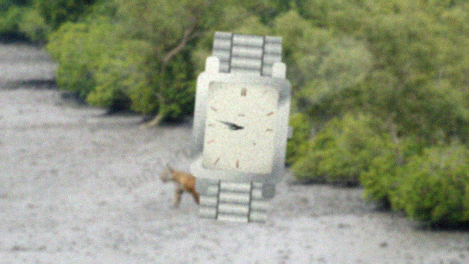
8:47
